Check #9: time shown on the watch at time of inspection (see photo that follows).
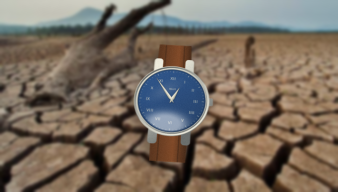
12:54
